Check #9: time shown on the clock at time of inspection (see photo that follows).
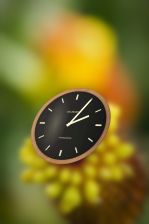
2:05
